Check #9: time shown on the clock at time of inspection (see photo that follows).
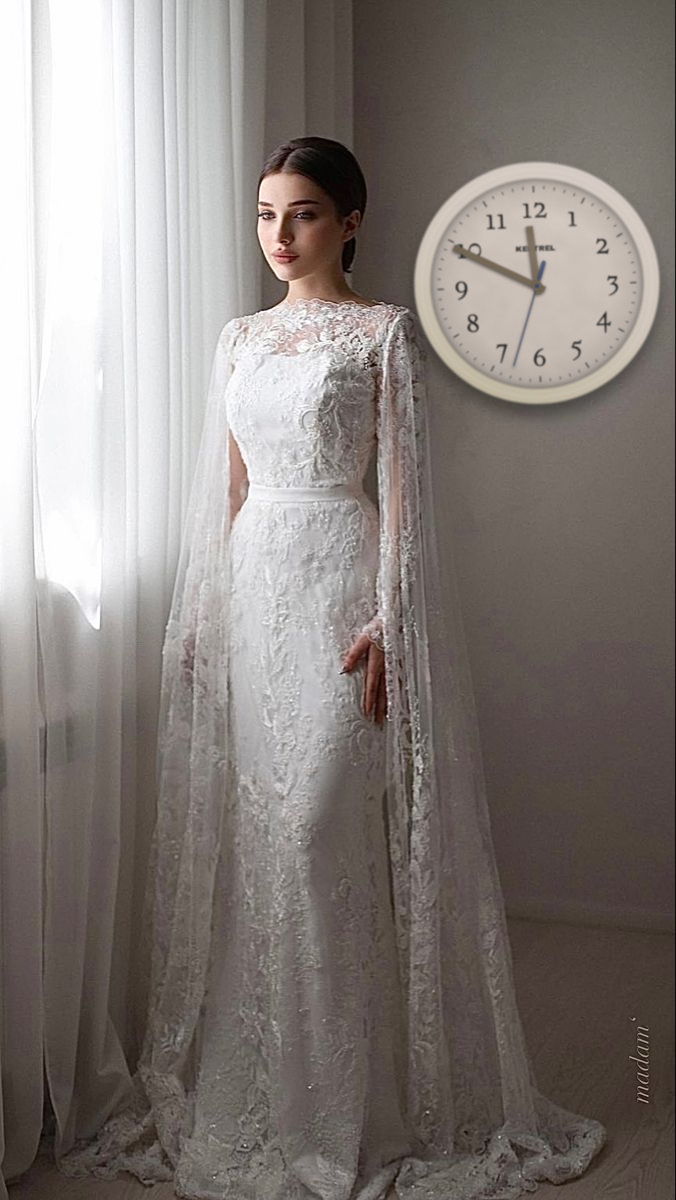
11:49:33
